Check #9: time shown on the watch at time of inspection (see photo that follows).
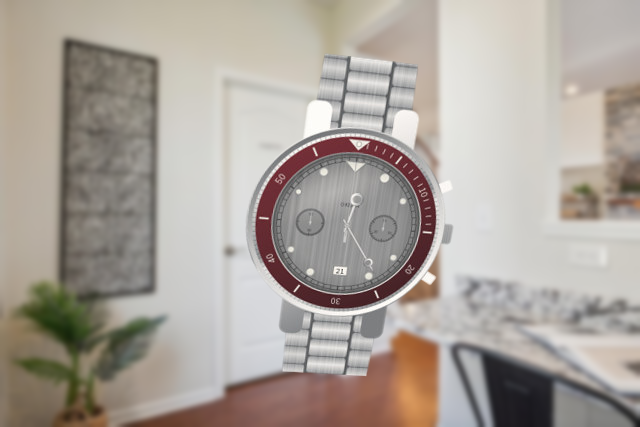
12:24
